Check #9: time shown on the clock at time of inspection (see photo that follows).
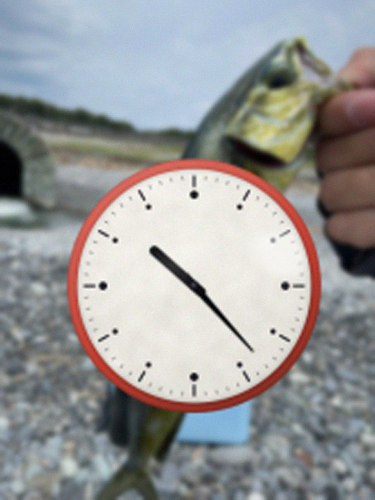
10:23
